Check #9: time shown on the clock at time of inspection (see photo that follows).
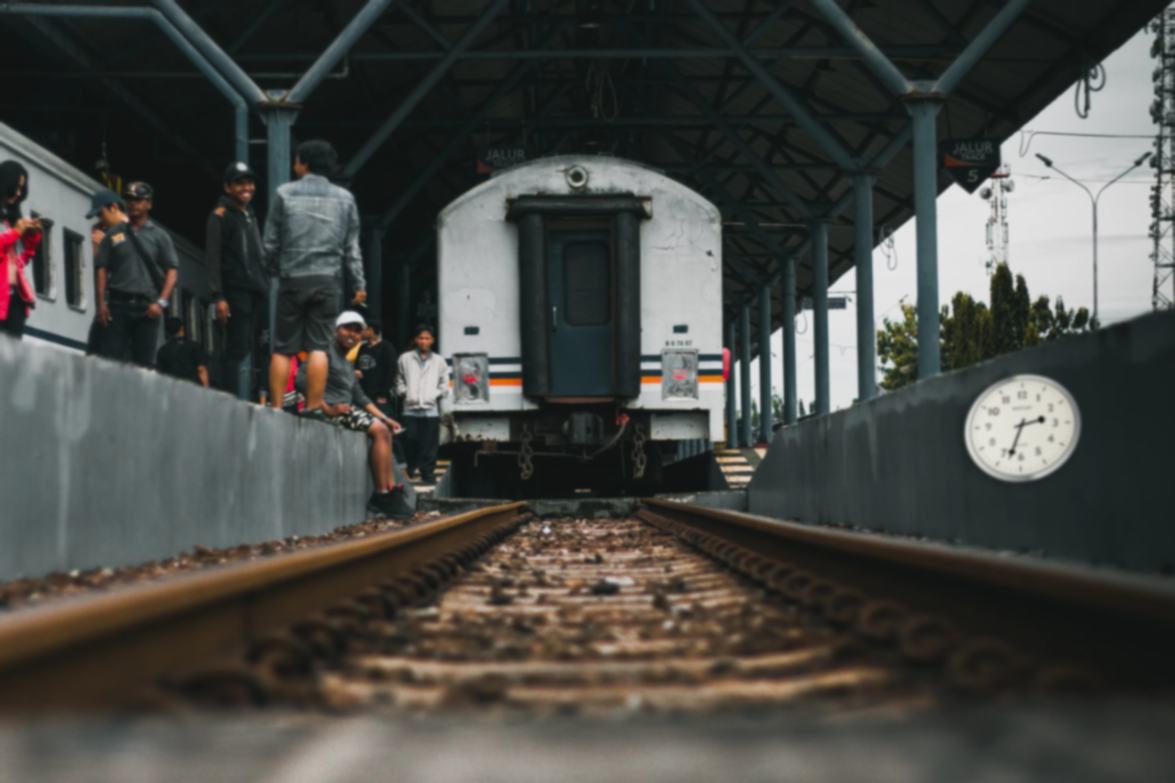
2:33
